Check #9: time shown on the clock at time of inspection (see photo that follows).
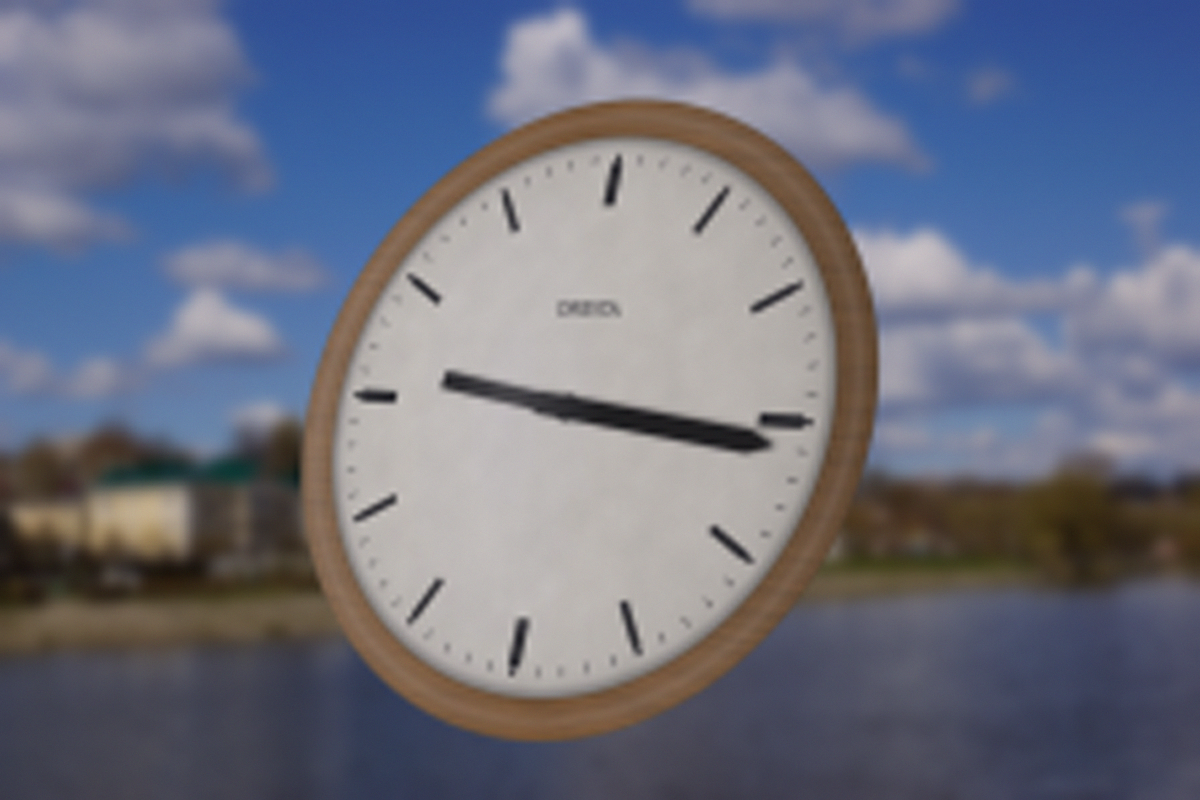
9:16
